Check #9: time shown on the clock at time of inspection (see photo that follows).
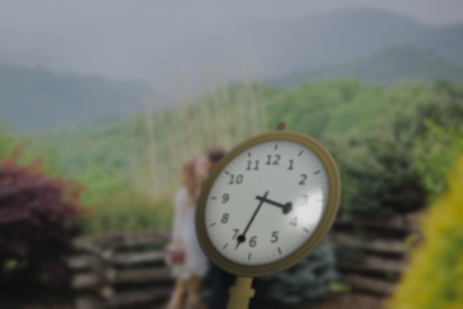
3:33
